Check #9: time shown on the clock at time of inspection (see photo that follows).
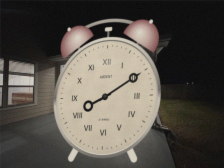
8:10
